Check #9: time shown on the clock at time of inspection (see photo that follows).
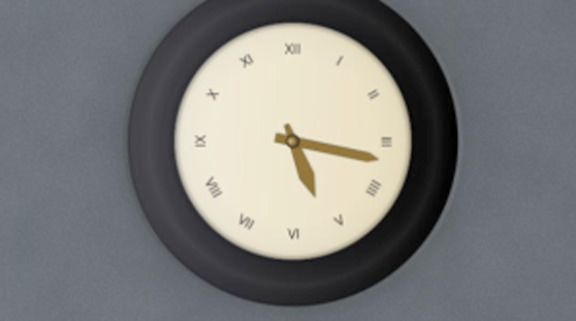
5:17
